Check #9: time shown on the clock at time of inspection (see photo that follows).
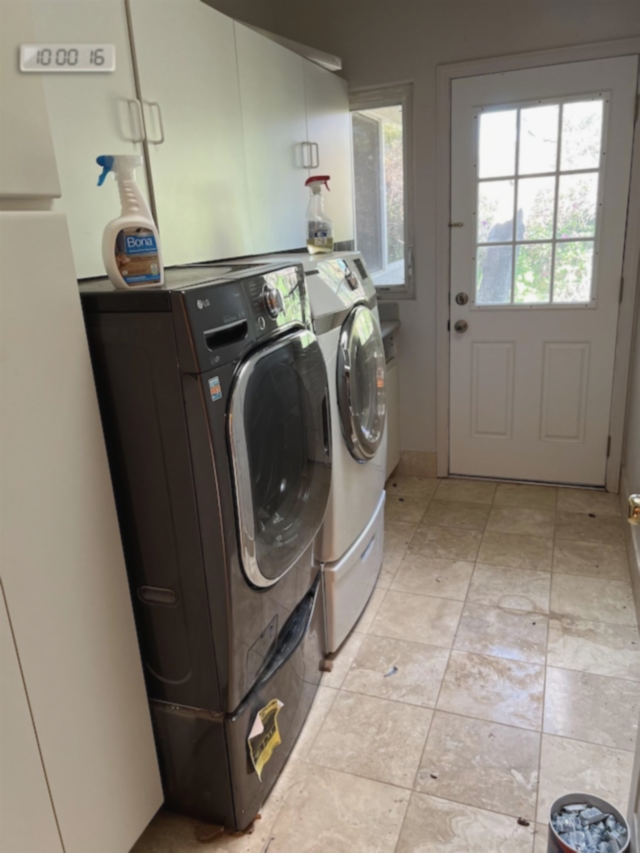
10:00:16
